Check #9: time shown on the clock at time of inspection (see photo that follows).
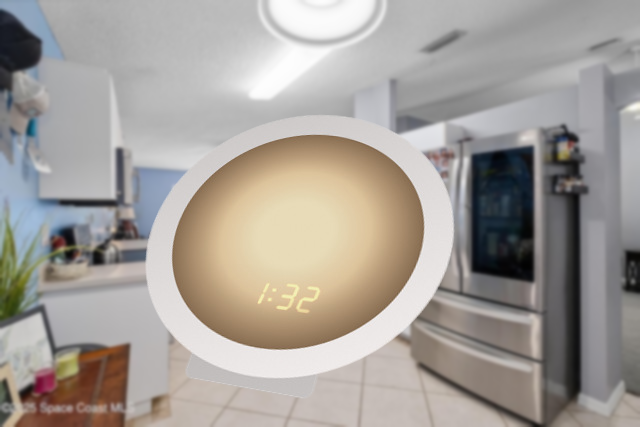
1:32
